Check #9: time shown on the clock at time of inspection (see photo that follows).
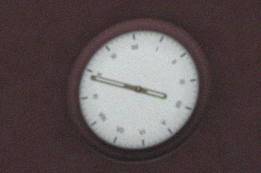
3:49
